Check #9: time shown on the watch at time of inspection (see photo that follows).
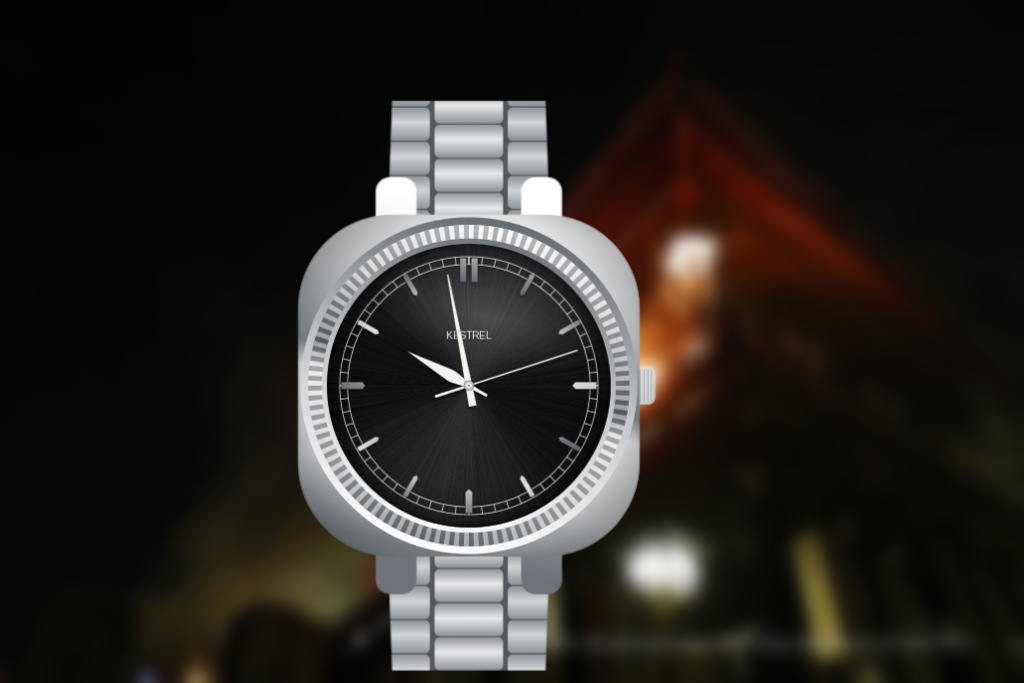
9:58:12
